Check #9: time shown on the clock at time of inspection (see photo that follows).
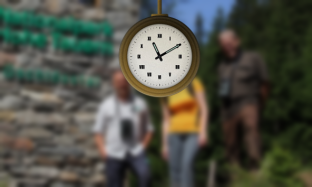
11:10
